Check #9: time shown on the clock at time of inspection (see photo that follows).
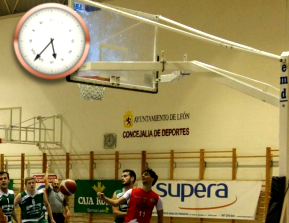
5:37
